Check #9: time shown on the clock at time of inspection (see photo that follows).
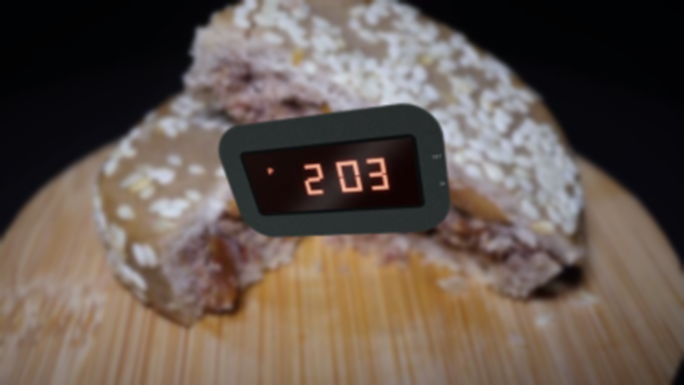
2:03
